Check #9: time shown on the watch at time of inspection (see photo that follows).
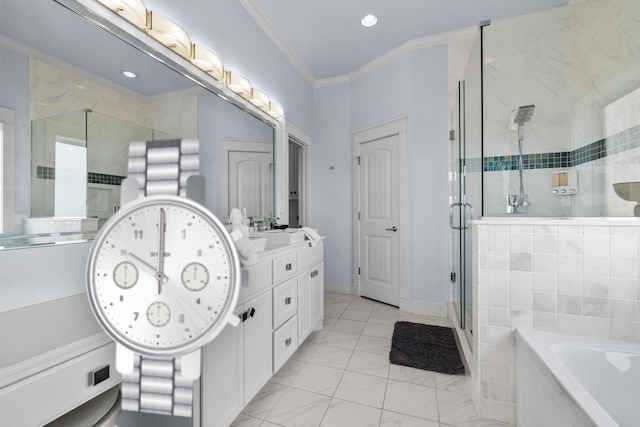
10:00
